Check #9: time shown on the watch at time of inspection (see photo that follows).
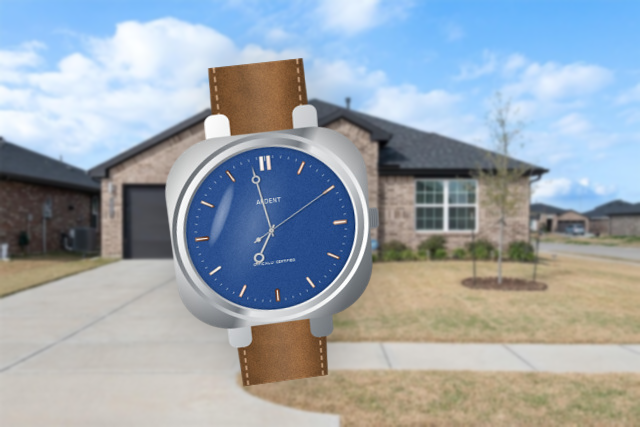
6:58:10
